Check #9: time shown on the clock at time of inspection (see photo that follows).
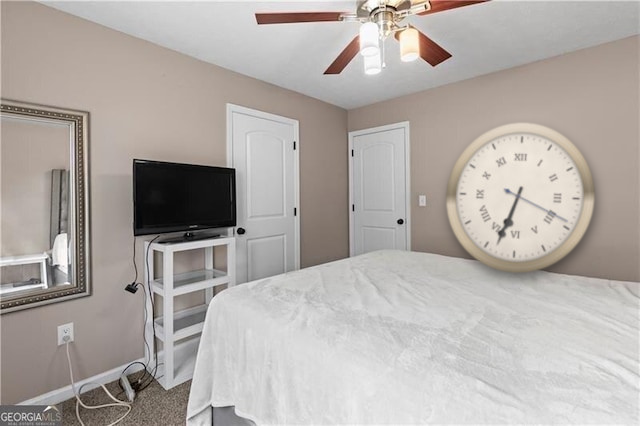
6:33:19
